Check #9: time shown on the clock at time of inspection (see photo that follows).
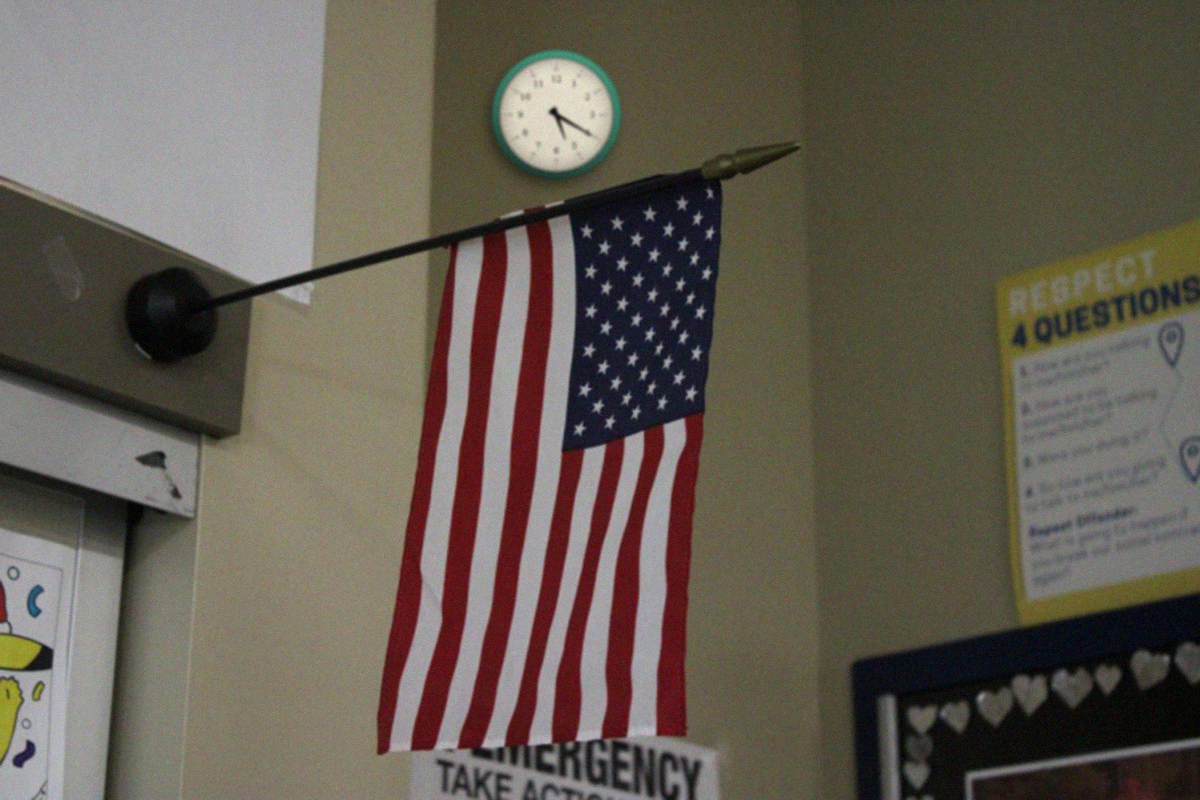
5:20
